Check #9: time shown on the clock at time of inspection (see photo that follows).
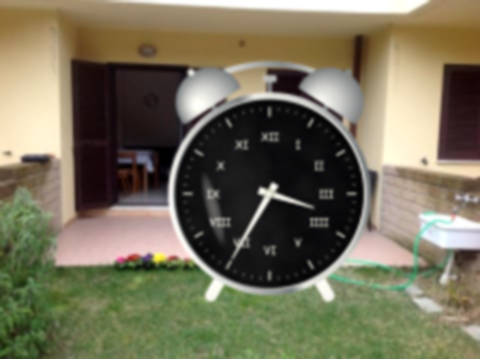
3:35
